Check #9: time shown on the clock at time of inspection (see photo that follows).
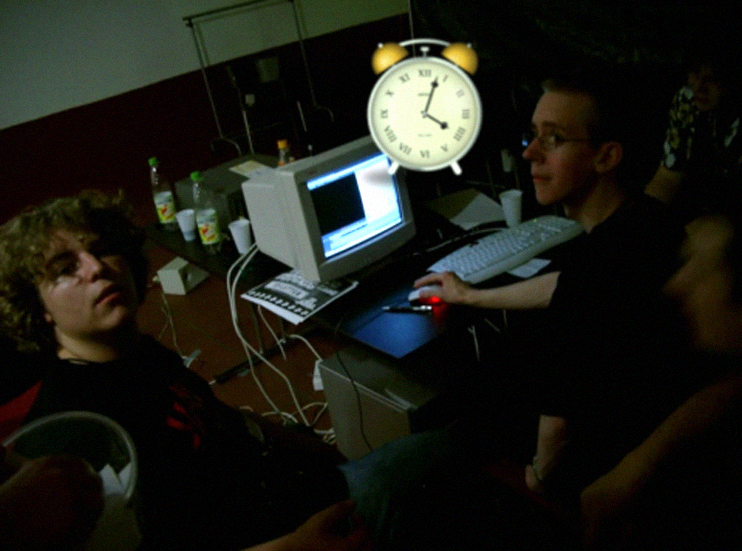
4:03
